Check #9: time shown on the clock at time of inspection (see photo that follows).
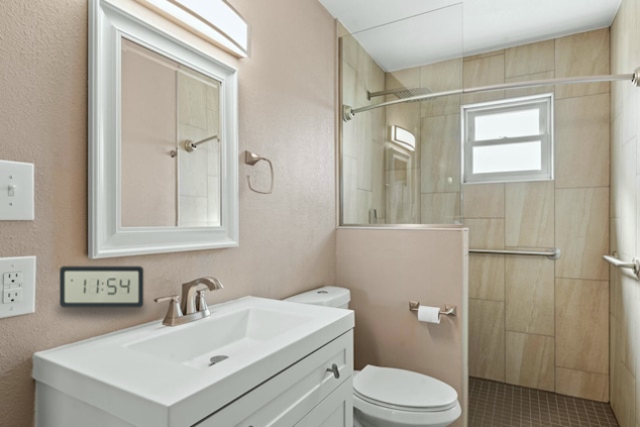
11:54
